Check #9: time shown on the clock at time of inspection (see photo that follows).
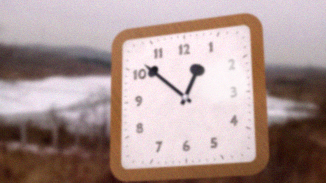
12:52
